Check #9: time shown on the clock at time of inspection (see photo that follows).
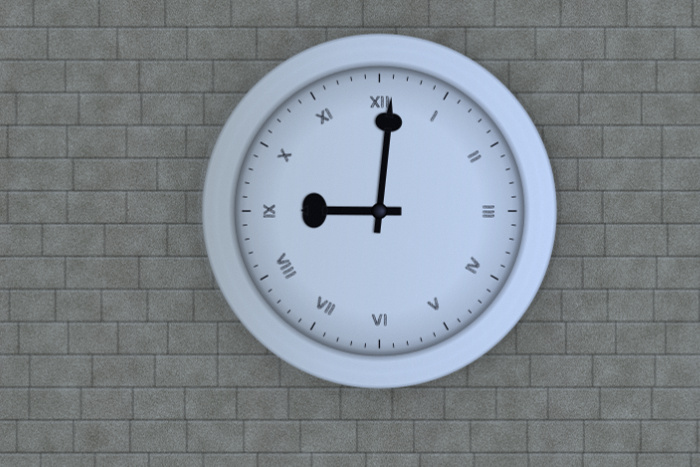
9:01
